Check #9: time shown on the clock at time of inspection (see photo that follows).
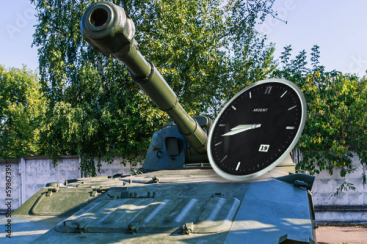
8:42
